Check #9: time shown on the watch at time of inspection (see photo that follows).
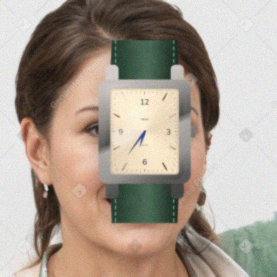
6:36
